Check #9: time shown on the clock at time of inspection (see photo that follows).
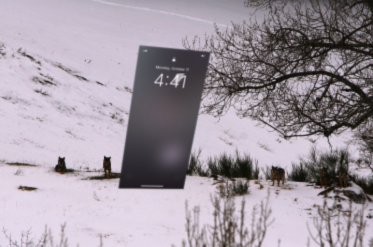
4:41
